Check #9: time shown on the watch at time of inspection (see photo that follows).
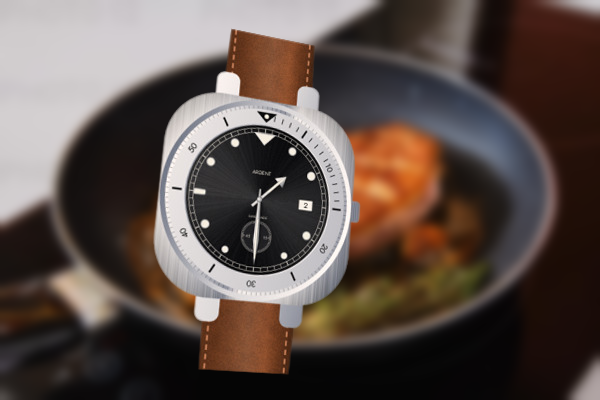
1:30
